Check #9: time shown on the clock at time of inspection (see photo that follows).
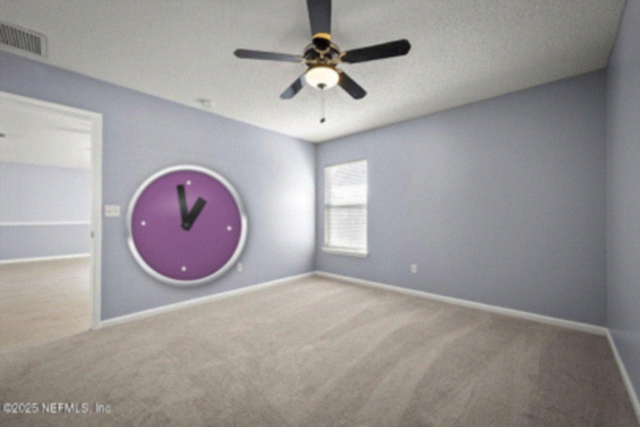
12:58
